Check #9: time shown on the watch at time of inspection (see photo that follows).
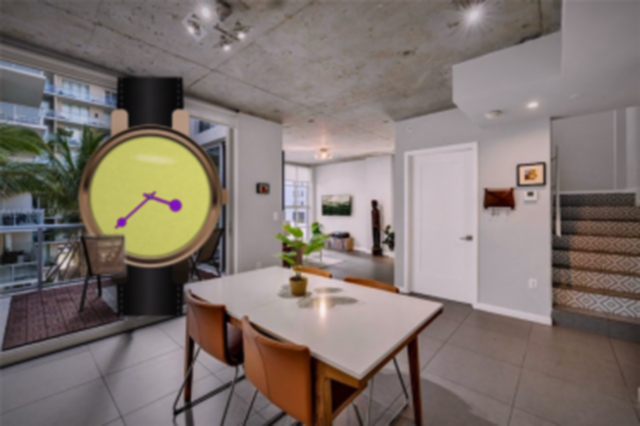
3:38
